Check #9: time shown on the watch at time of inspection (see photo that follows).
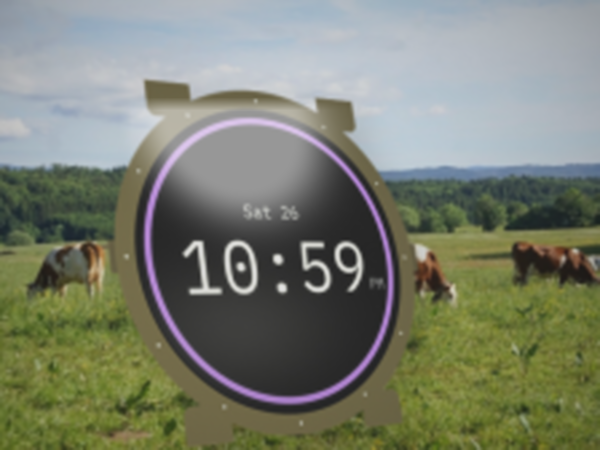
10:59
